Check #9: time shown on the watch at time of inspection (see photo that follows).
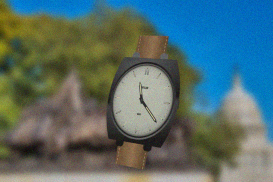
11:22
